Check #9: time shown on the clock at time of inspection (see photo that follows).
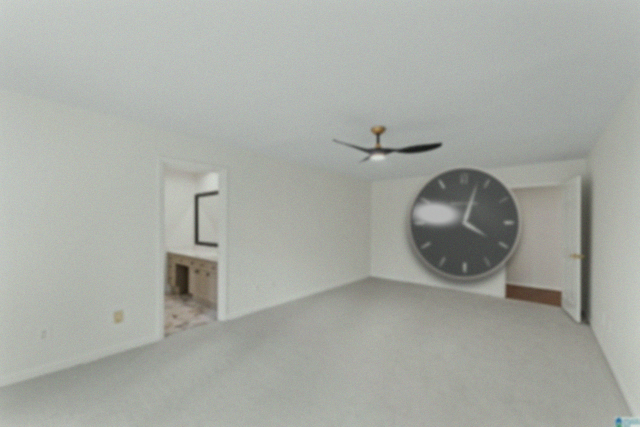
4:03
